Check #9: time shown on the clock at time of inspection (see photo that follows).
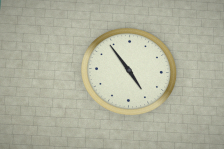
4:54
